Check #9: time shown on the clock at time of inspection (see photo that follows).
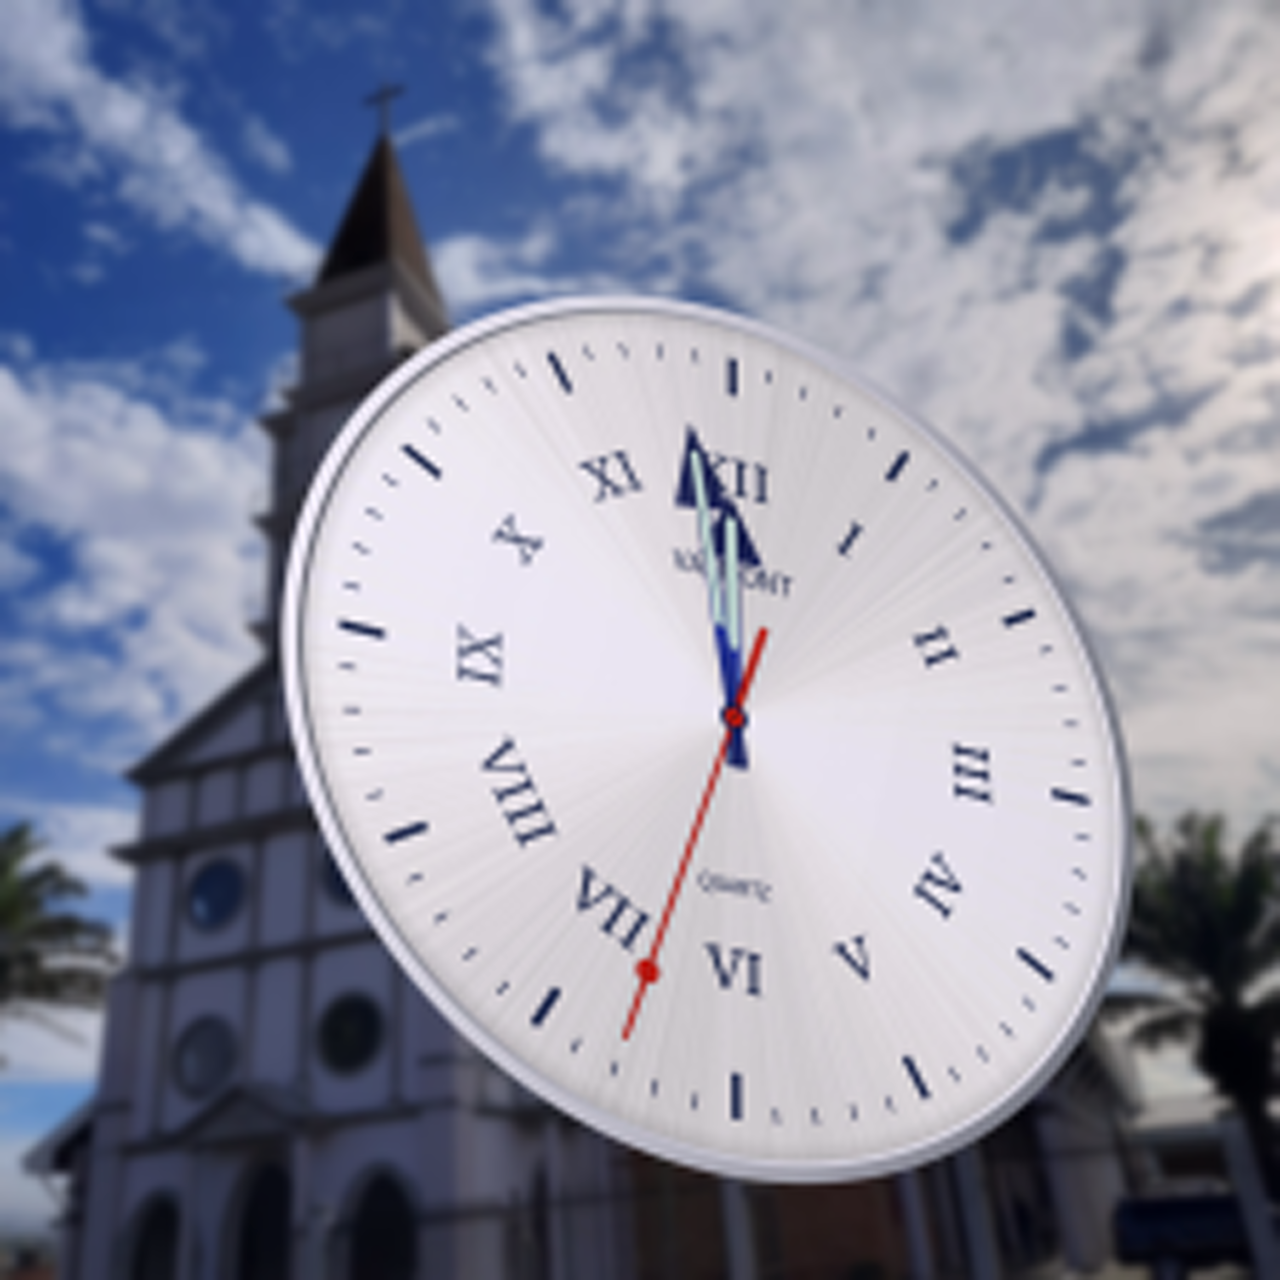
11:58:33
